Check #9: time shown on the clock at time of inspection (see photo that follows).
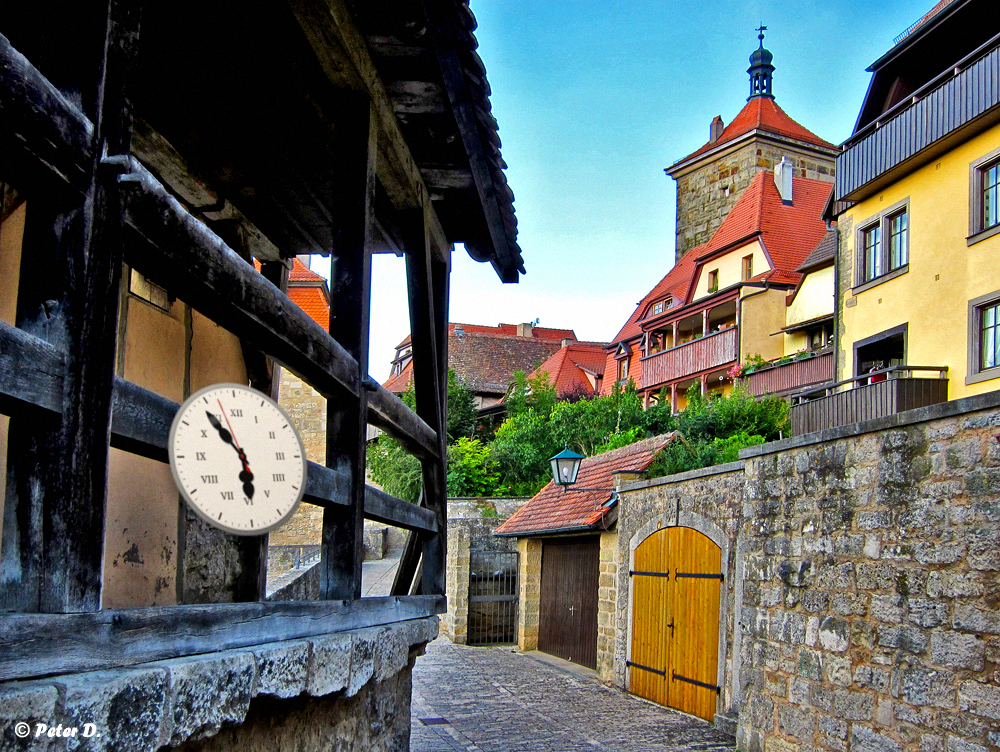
5:53:57
